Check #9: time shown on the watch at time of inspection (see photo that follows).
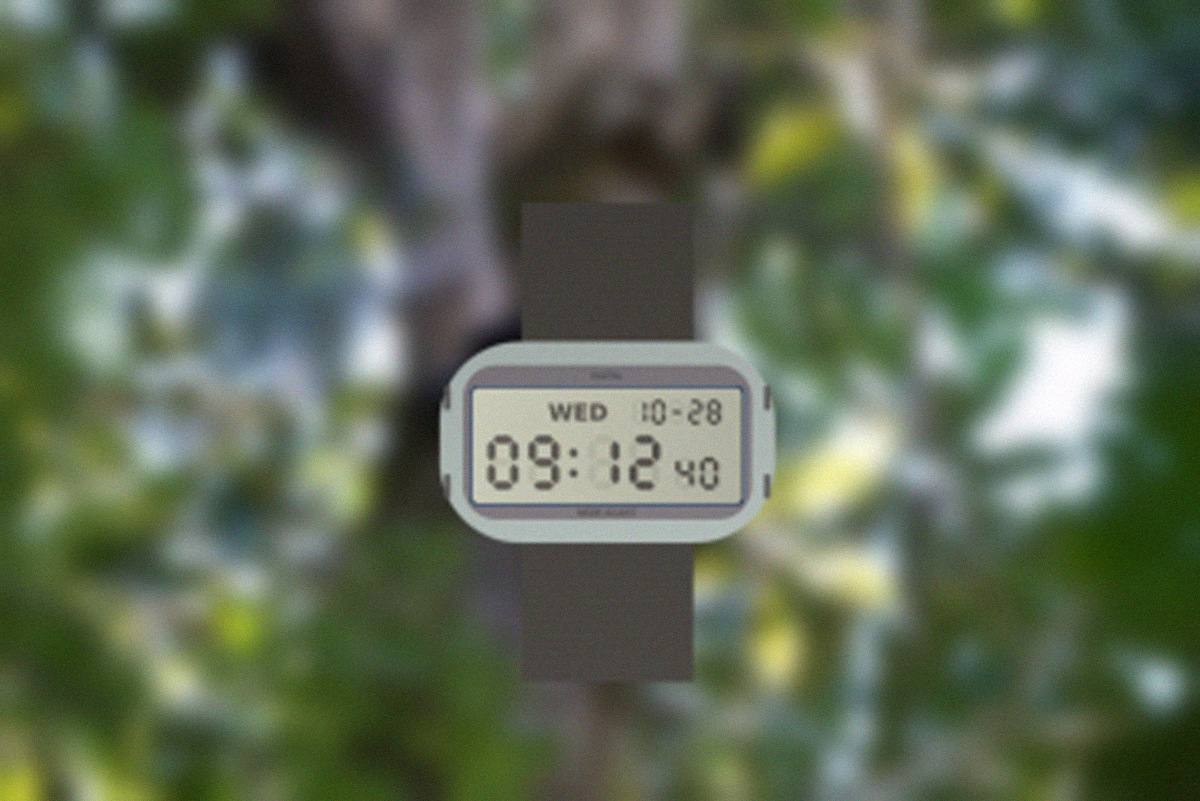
9:12:40
